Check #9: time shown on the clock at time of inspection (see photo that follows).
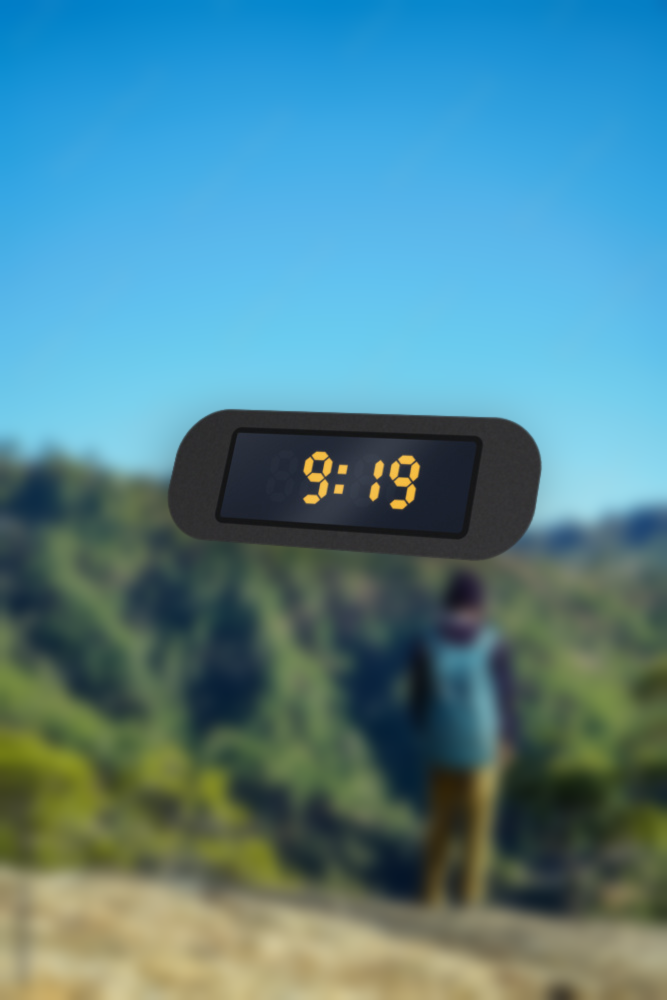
9:19
